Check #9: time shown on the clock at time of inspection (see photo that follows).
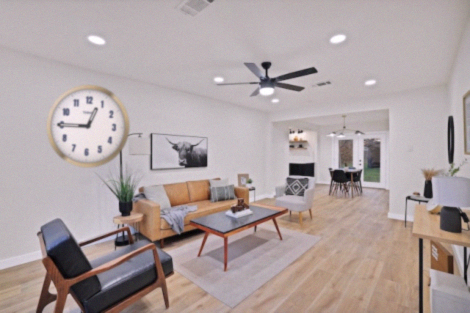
12:45
